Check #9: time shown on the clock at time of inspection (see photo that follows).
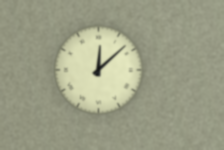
12:08
